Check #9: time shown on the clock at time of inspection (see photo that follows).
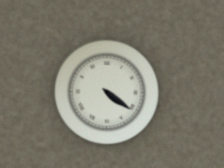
4:21
